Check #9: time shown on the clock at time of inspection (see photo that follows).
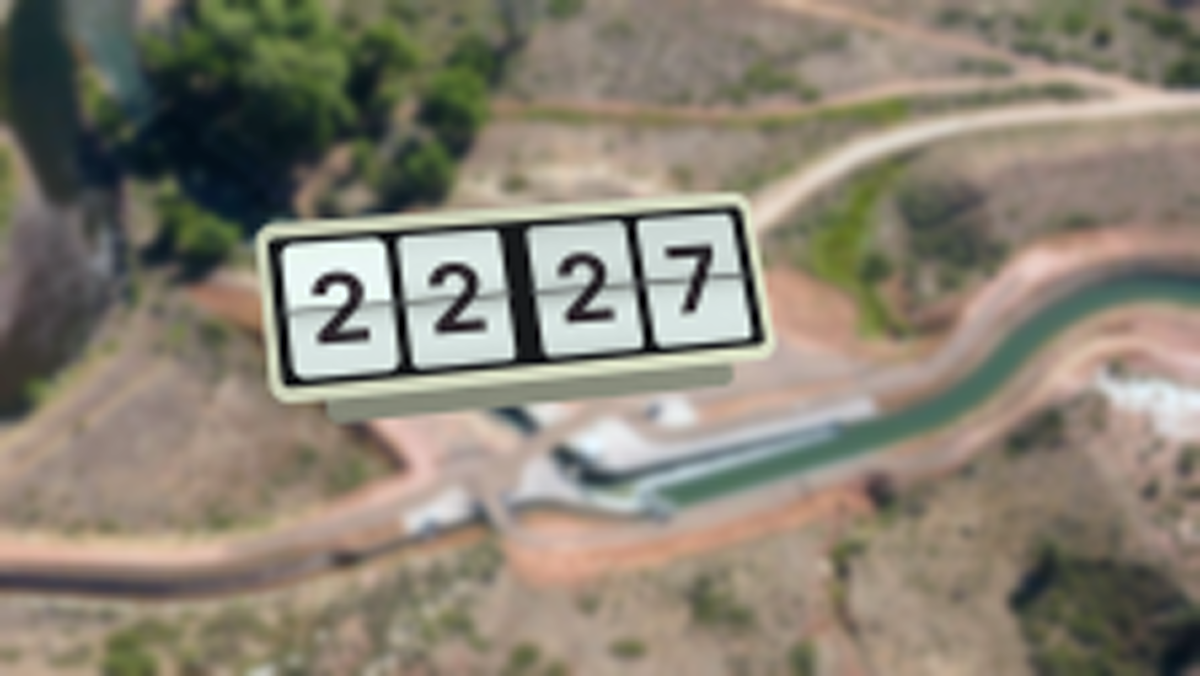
22:27
